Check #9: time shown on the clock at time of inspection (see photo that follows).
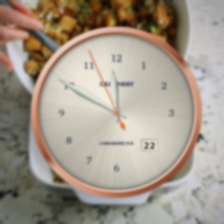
11:49:56
